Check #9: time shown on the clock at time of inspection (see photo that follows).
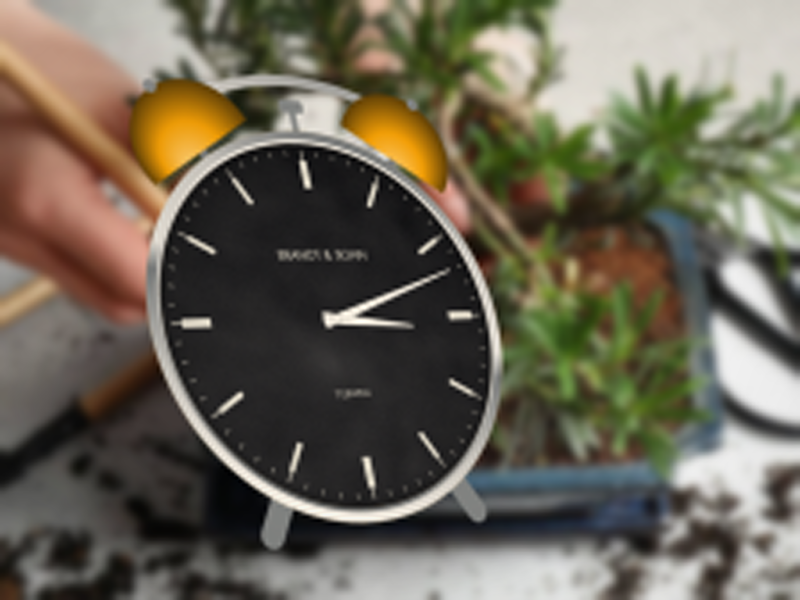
3:12
